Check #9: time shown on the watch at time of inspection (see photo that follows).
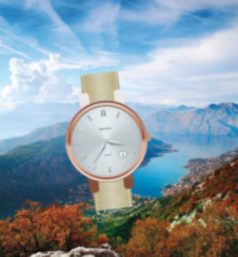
3:36
